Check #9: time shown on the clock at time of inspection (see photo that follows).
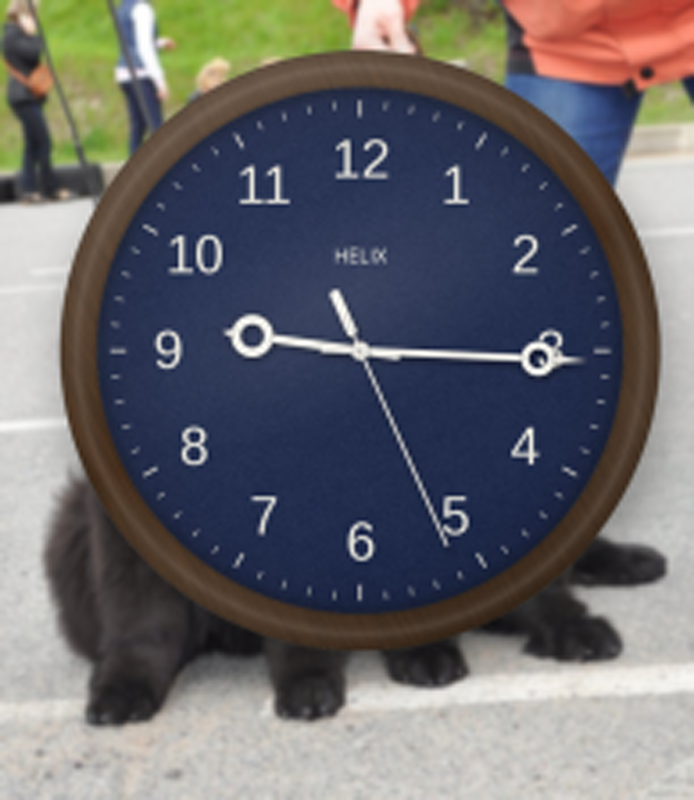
9:15:26
